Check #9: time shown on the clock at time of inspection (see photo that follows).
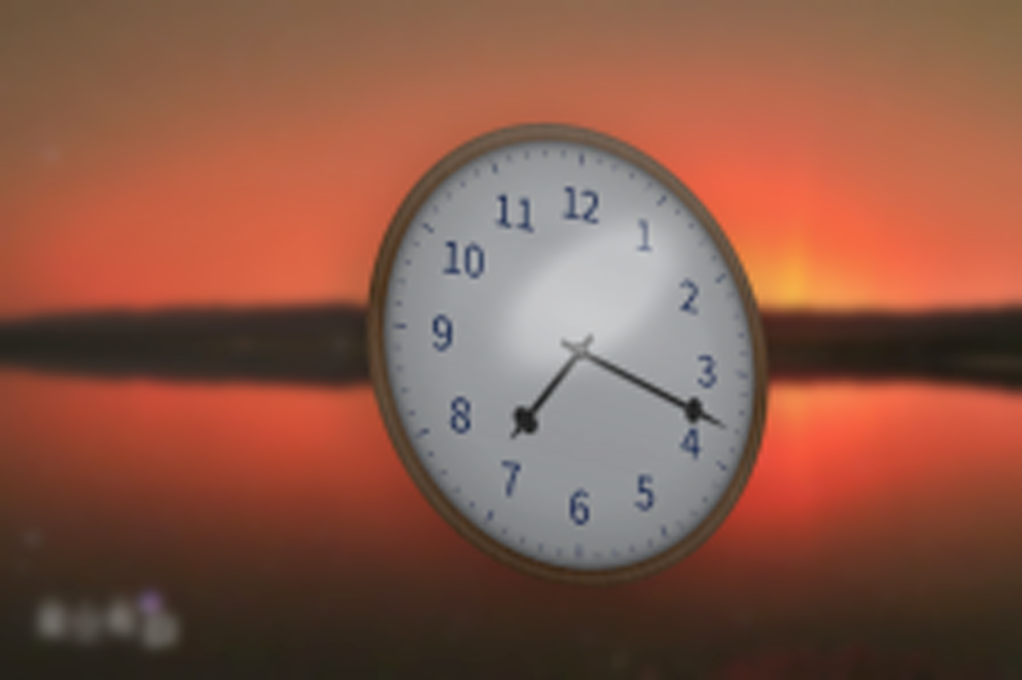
7:18
